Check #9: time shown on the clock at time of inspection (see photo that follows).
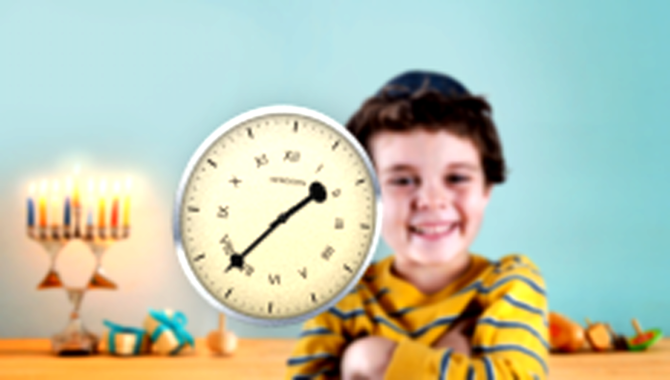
1:37
